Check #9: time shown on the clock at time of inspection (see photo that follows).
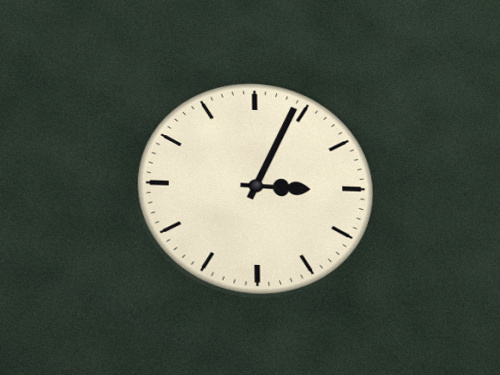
3:04
